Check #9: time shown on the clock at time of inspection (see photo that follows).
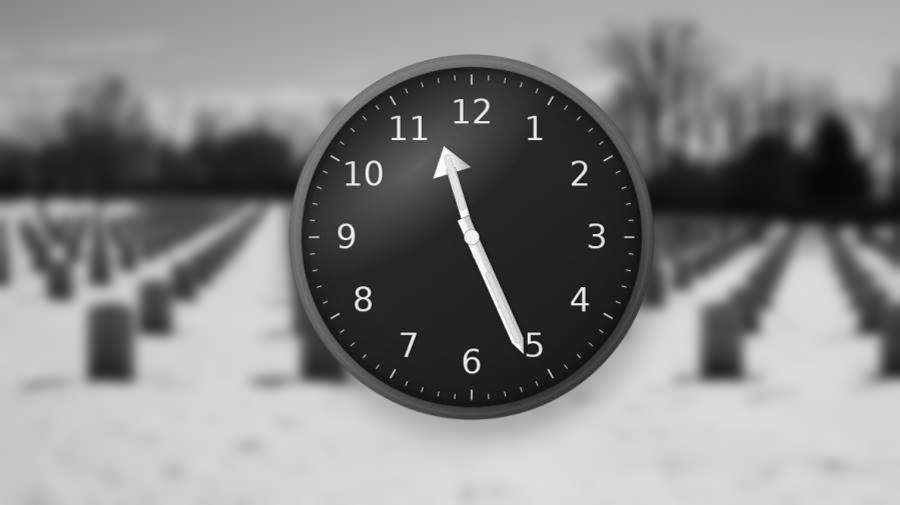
11:26
